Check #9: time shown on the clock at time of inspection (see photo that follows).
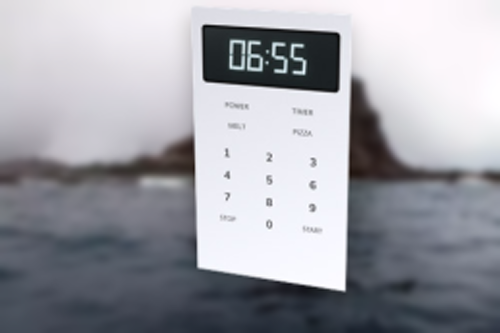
6:55
